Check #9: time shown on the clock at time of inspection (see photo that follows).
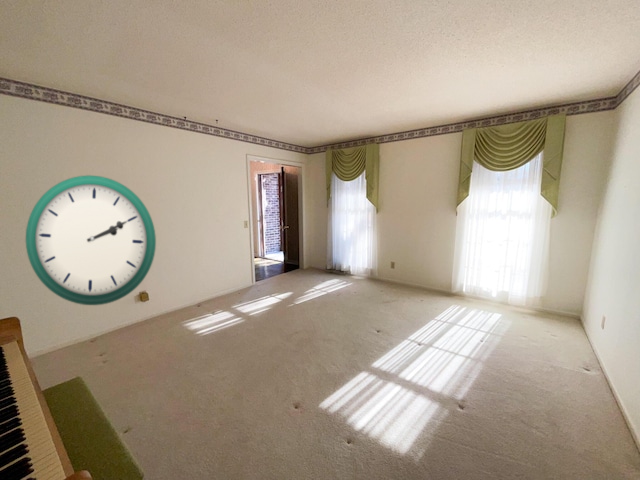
2:10
